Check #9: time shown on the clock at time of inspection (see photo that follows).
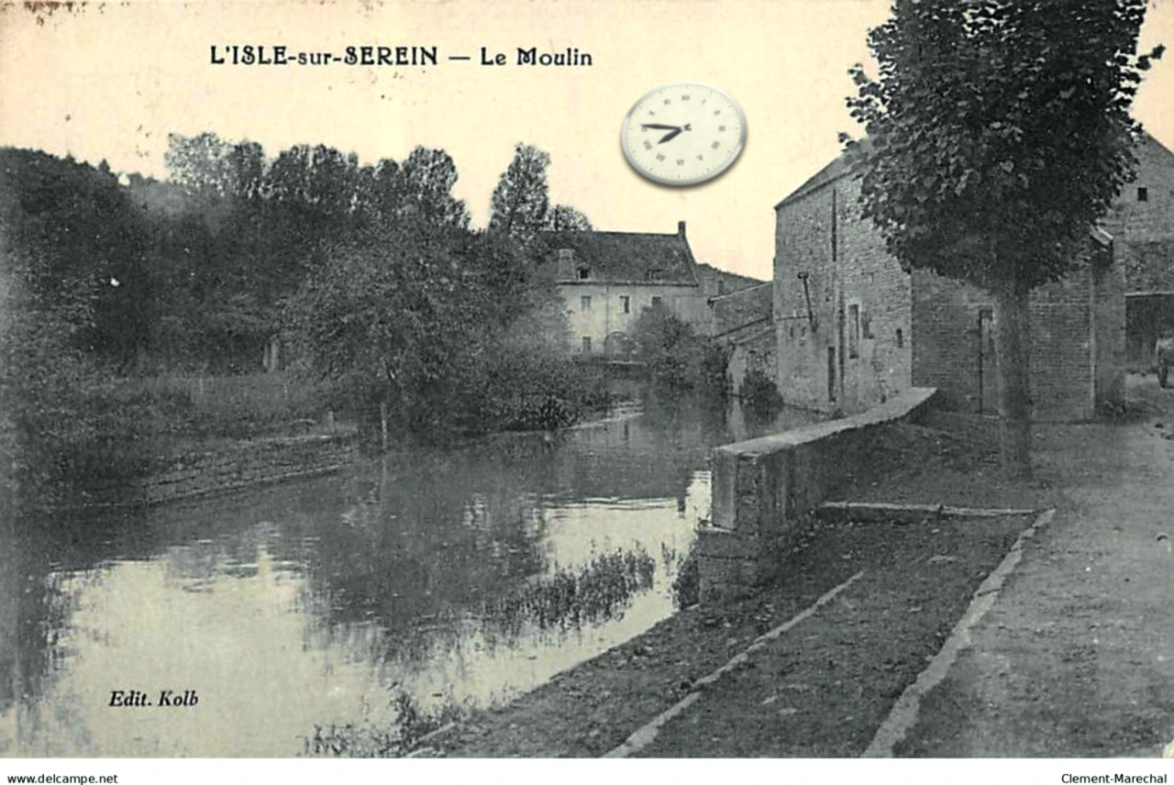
7:46
